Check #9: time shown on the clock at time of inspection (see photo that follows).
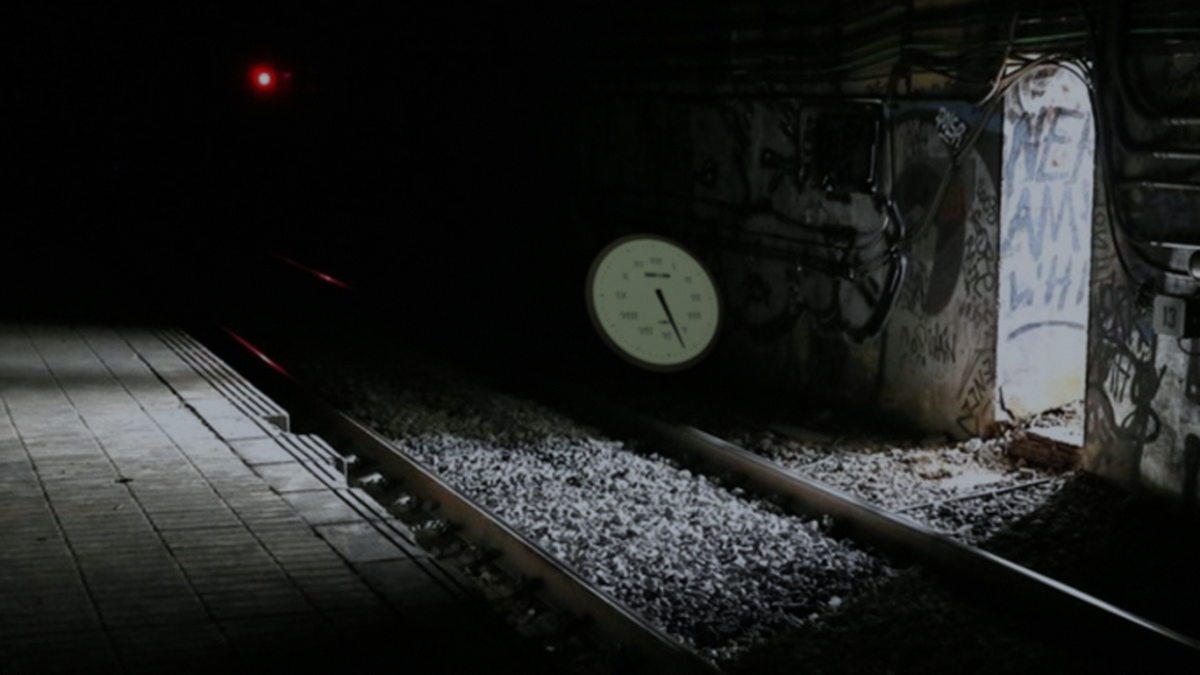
5:27
